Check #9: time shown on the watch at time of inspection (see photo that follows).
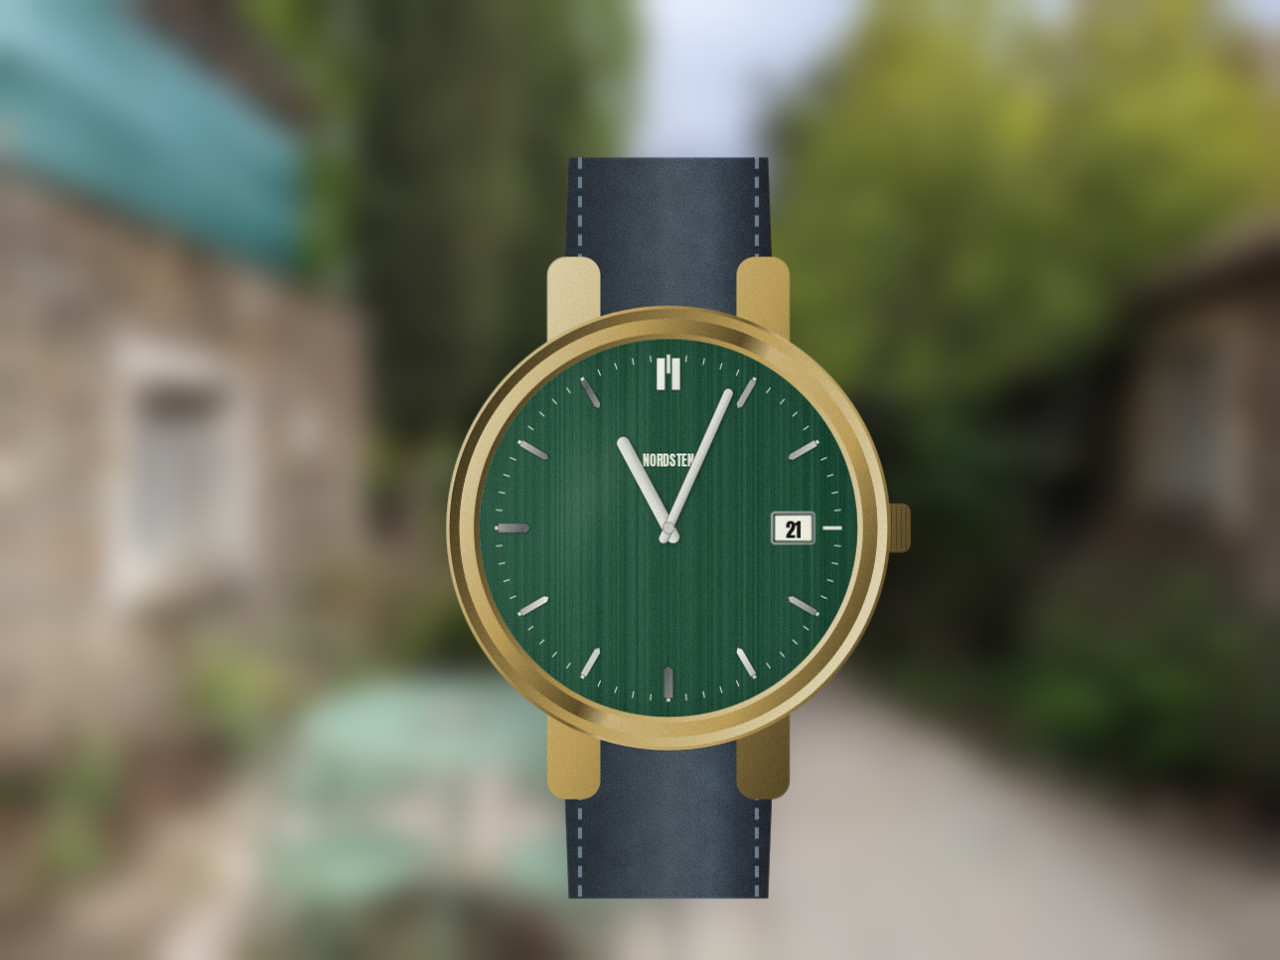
11:04
